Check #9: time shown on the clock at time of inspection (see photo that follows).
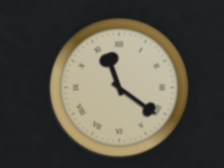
11:21
